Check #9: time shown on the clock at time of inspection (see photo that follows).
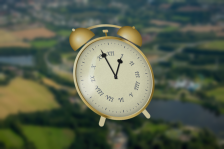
12:57
